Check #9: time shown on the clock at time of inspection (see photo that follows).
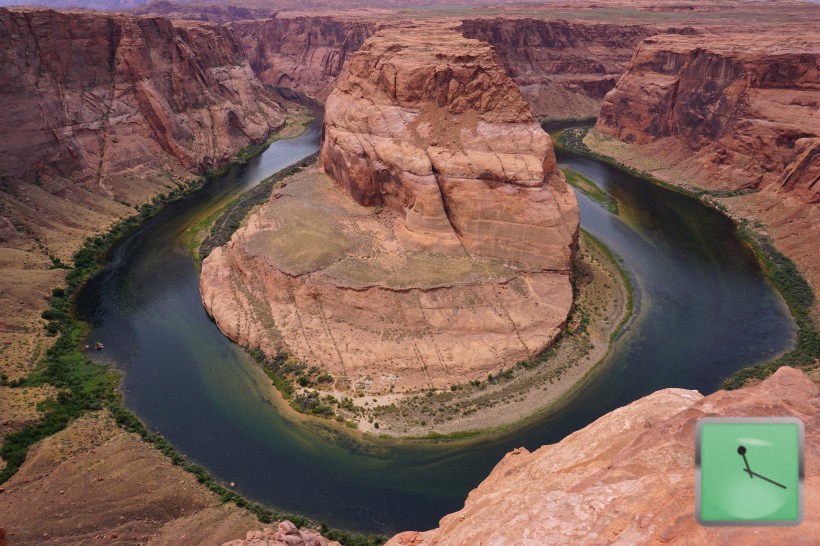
11:19
